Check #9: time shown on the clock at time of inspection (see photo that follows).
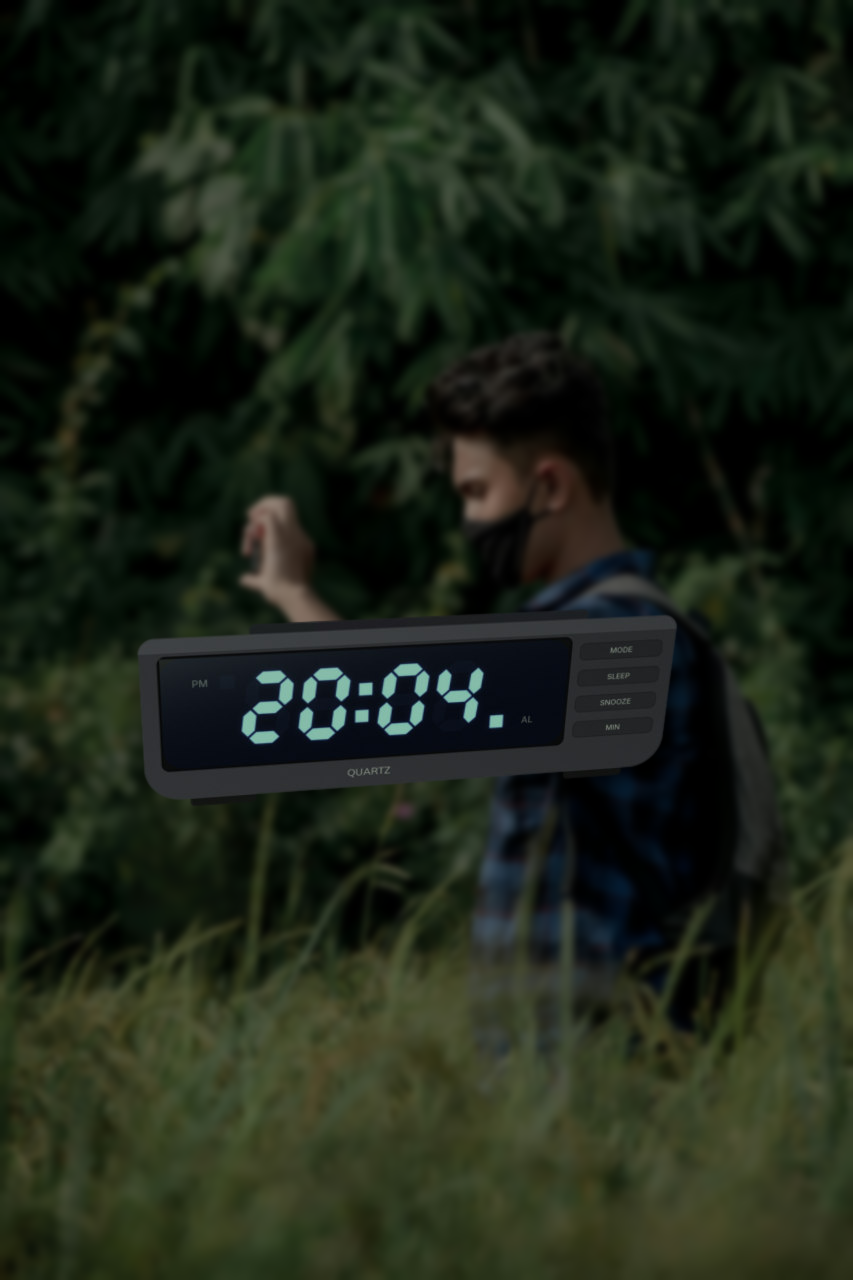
20:04
